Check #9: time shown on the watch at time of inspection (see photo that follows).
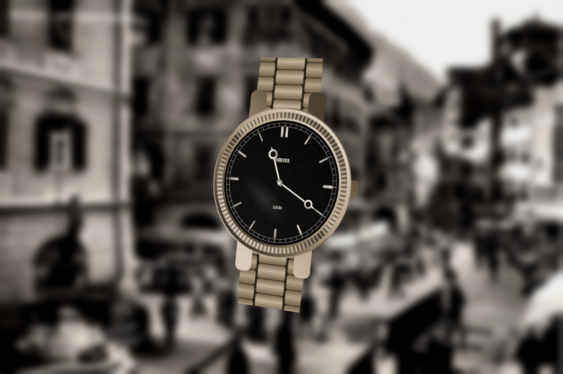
11:20
